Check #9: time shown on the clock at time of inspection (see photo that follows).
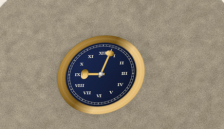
9:03
